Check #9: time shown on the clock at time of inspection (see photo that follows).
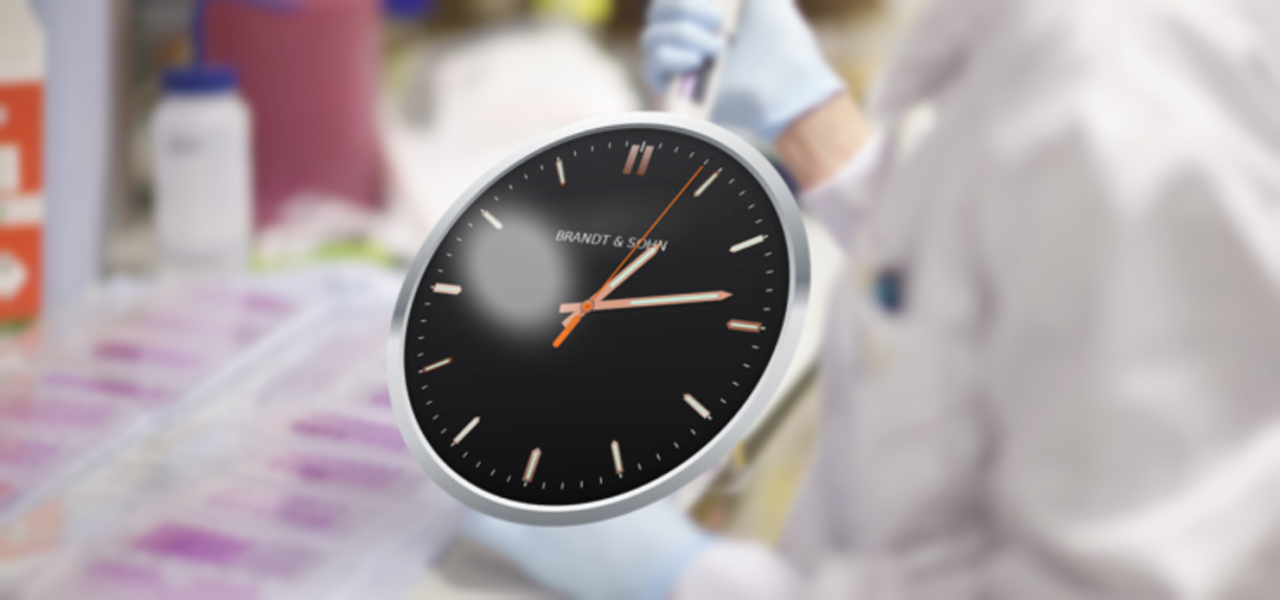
1:13:04
